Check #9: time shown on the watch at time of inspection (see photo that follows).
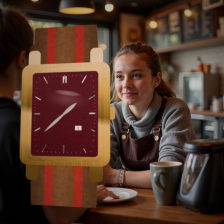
1:38
